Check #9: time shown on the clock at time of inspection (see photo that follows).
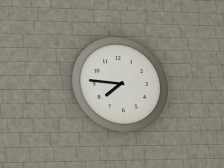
7:46
